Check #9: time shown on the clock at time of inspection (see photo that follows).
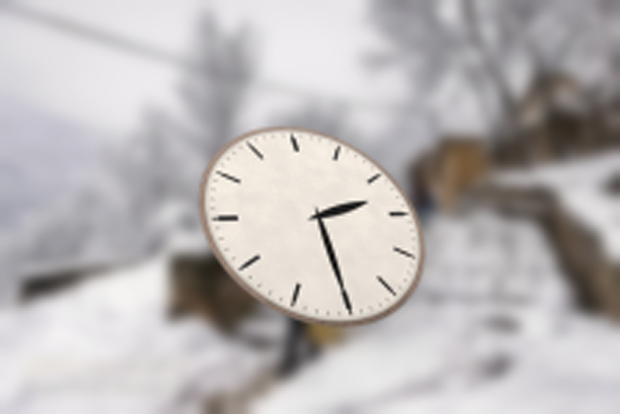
2:30
